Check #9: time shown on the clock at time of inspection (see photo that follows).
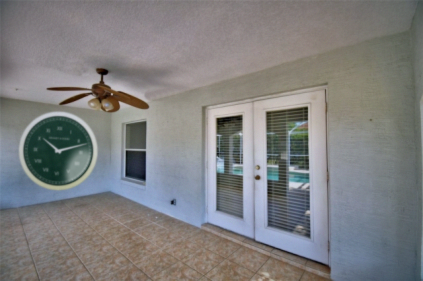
10:12
